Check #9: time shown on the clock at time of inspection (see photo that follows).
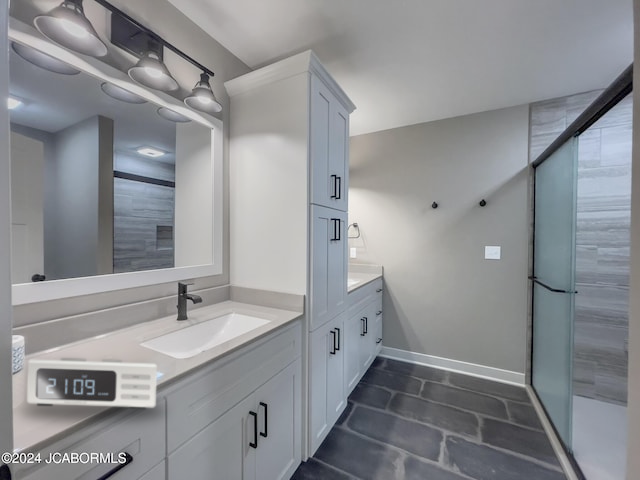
21:09
